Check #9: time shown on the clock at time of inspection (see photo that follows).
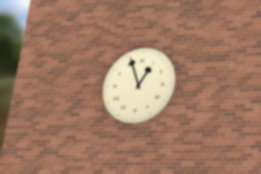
12:56
